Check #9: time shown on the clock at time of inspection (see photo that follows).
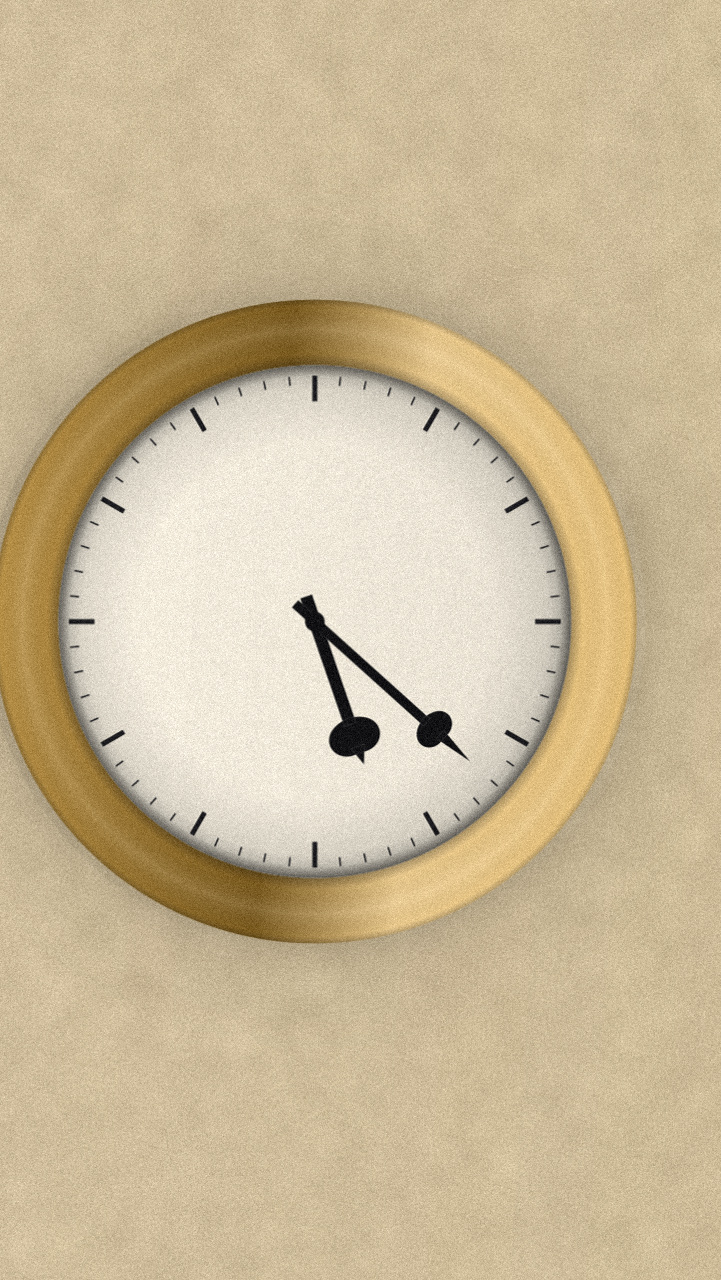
5:22
